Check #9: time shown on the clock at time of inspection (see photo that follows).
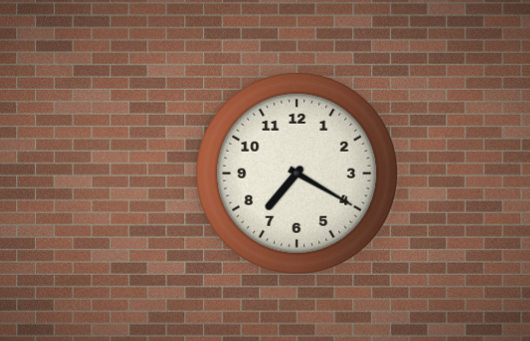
7:20
